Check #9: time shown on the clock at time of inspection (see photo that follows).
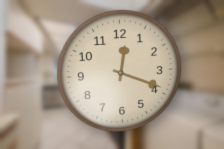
12:19
